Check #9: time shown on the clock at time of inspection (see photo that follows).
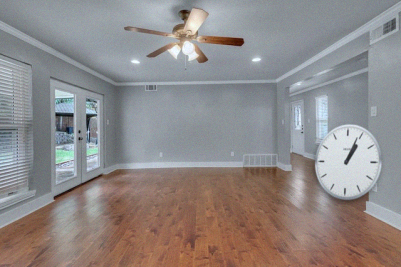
1:04
